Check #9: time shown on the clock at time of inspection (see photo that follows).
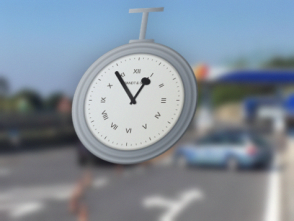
12:54
